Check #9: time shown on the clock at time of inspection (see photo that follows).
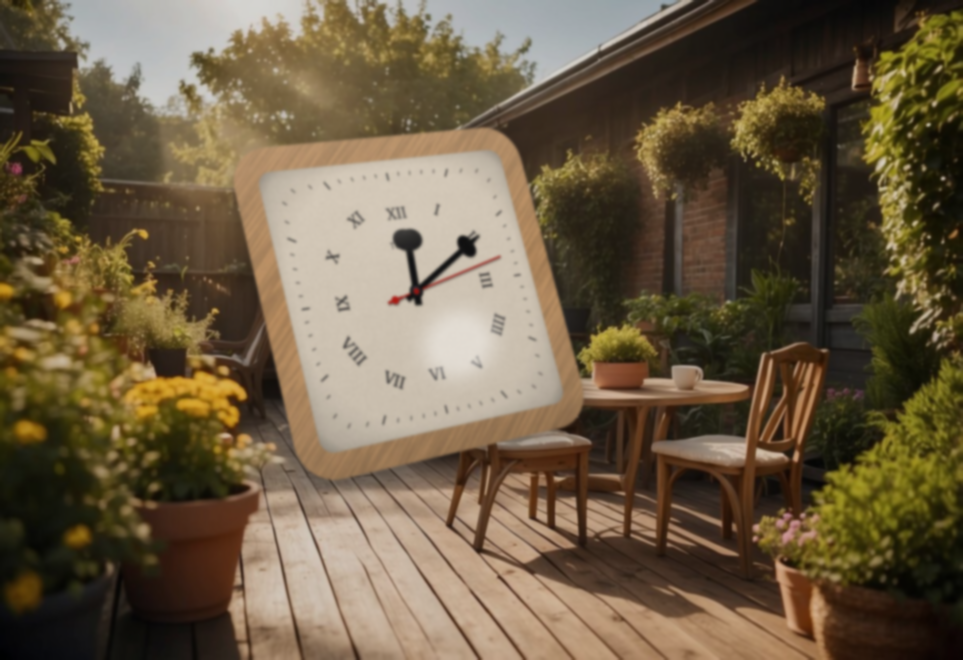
12:10:13
